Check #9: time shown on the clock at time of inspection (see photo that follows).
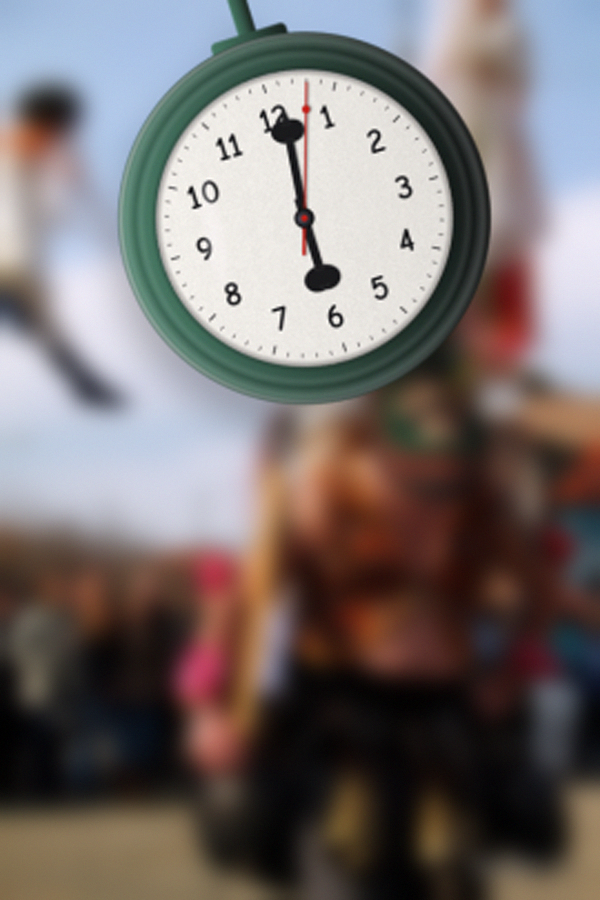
6:01:03
